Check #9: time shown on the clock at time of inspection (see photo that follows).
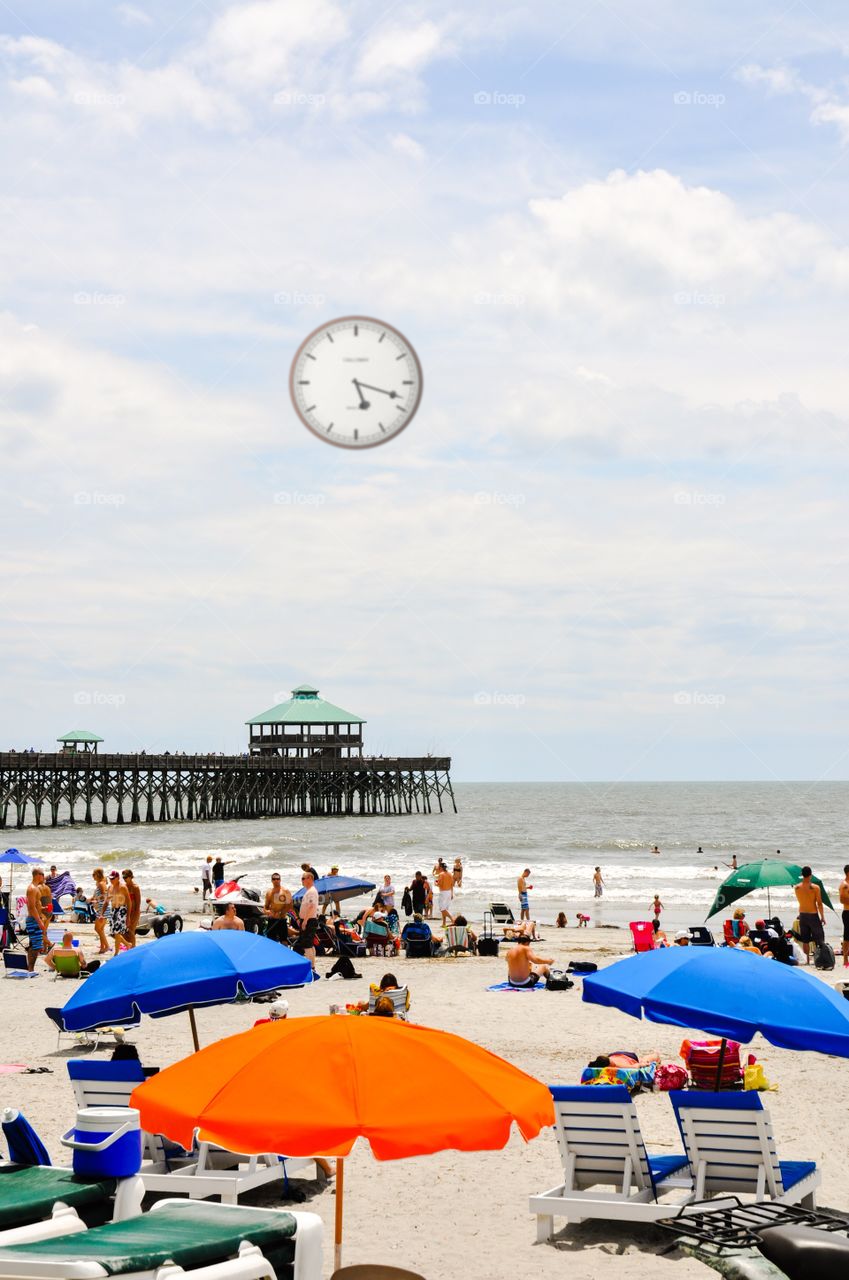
5:18
